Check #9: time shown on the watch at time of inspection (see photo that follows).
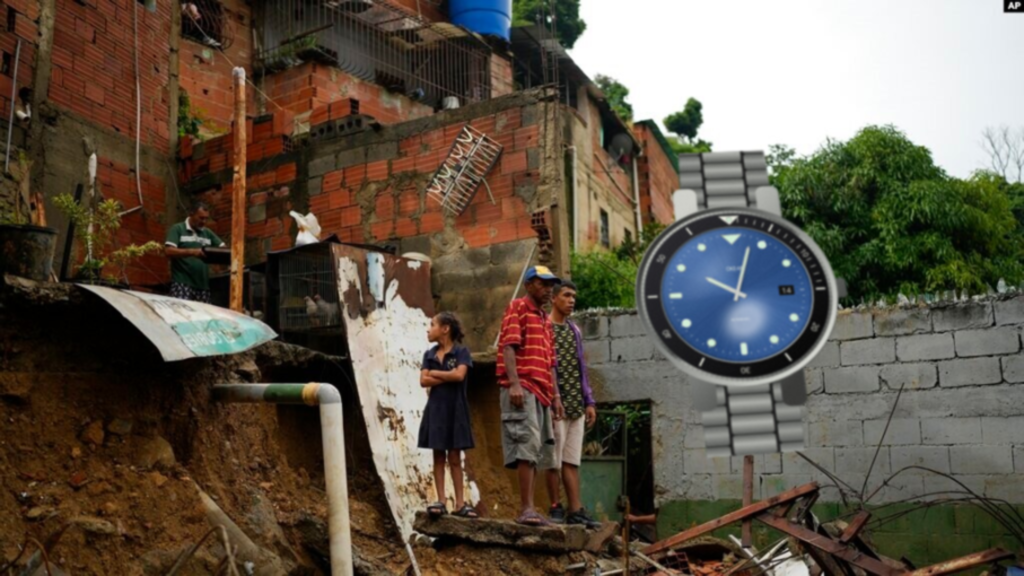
10:03
